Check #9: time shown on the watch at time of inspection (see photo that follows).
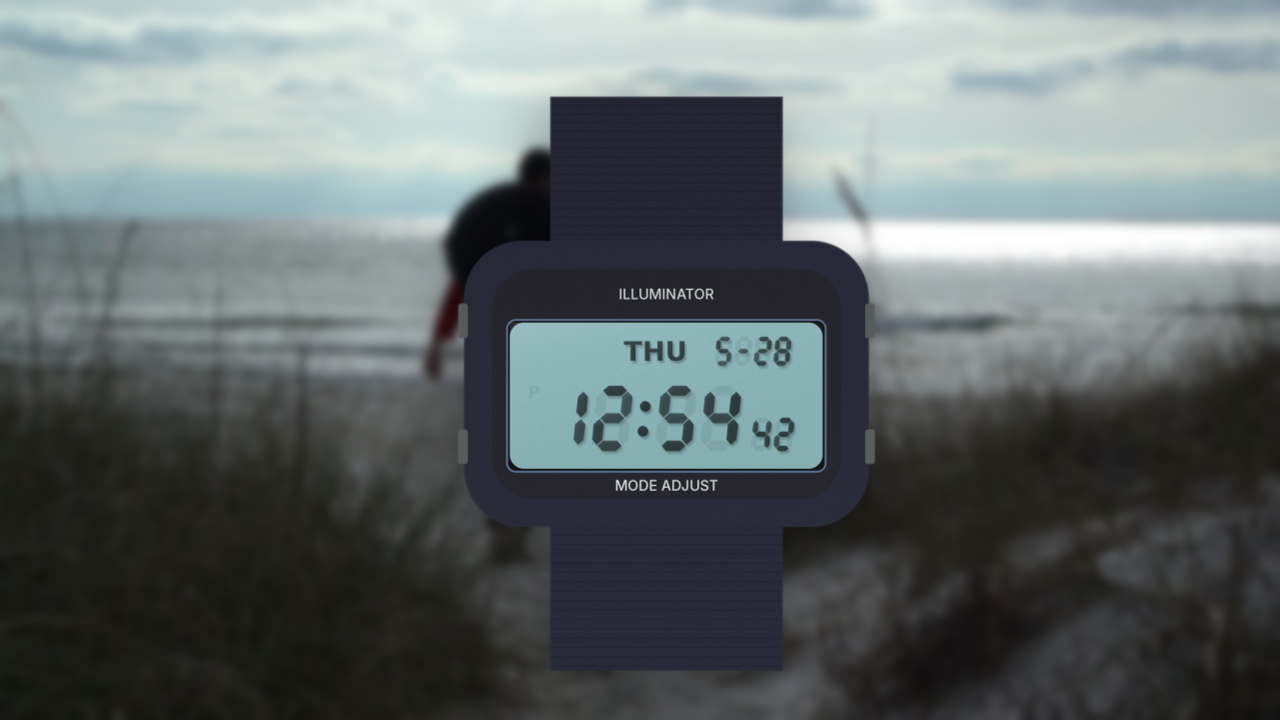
12:54:42
